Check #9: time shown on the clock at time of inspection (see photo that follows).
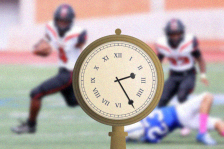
2:25
